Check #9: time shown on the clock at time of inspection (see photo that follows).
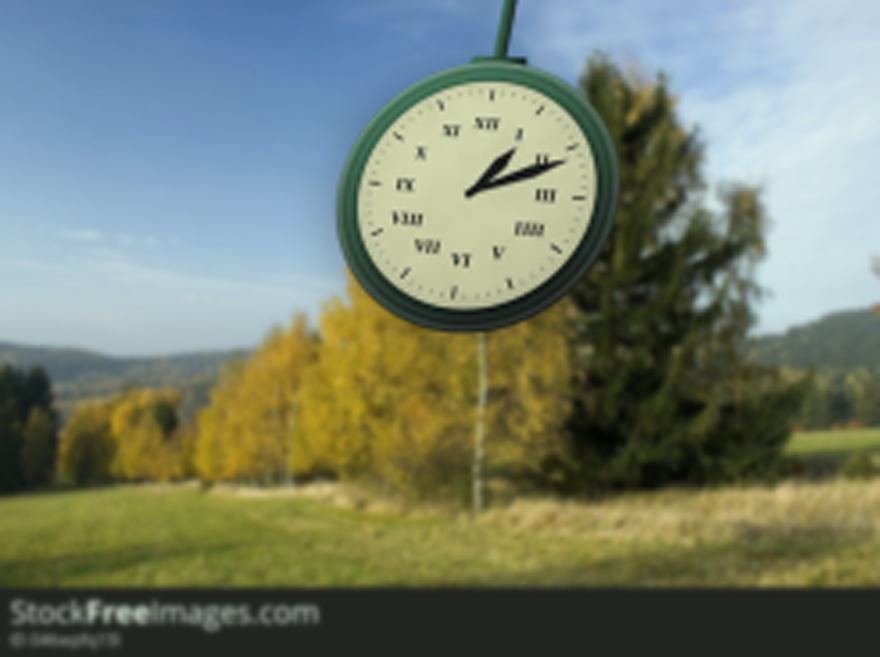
1:11
